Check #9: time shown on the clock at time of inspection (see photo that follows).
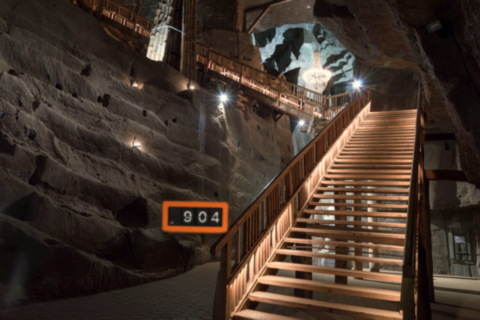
9:04
